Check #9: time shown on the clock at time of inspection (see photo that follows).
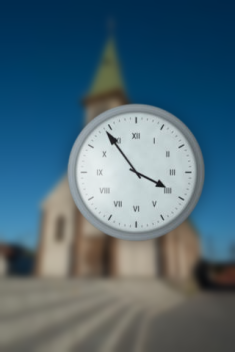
3:54
